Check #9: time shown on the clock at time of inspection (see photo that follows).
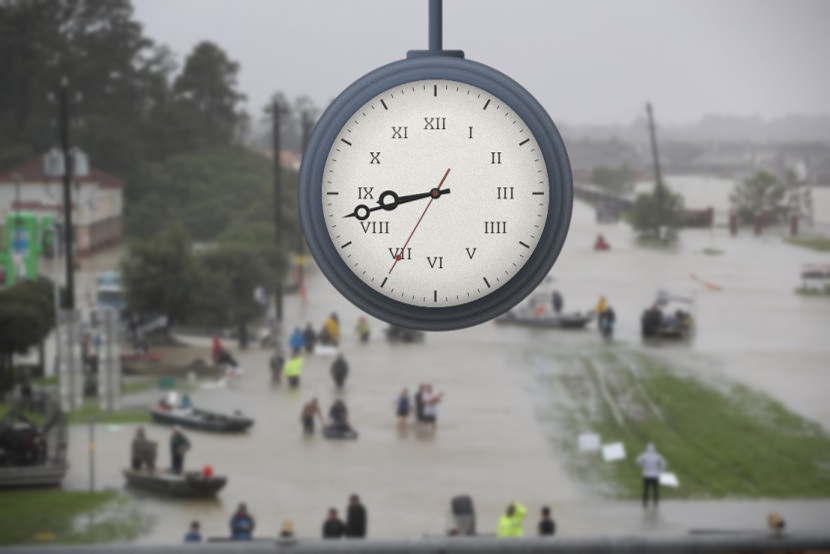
8:42:35
